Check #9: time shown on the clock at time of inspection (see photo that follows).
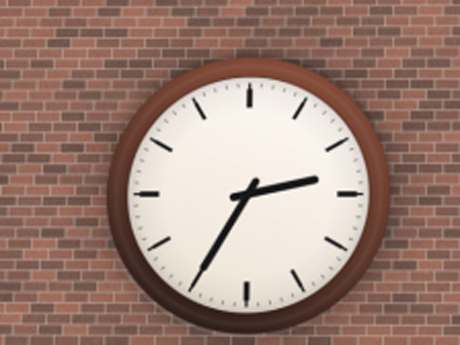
2:35
